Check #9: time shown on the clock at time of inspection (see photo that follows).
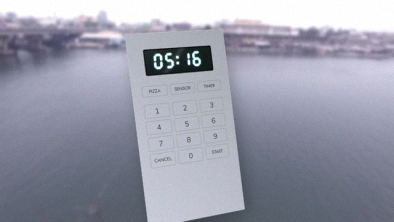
5:16
